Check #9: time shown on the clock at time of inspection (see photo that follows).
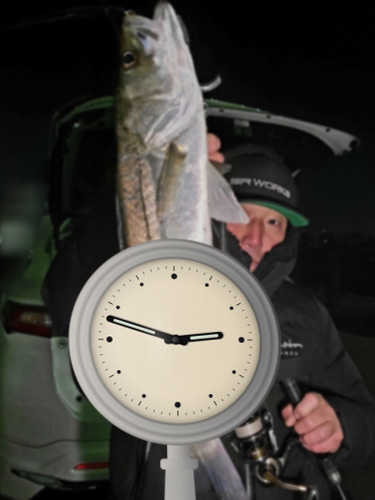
2:48
